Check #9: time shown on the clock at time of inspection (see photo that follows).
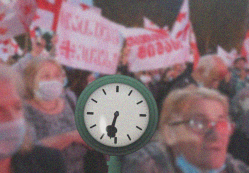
6:32
